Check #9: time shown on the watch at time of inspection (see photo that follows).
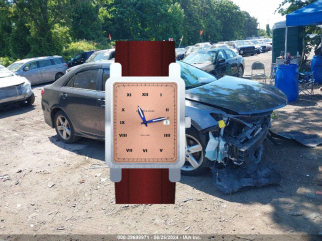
11:13
